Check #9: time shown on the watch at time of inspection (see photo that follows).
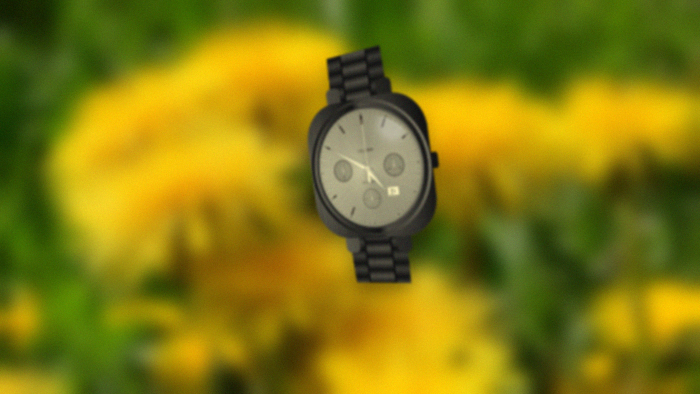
4:50
